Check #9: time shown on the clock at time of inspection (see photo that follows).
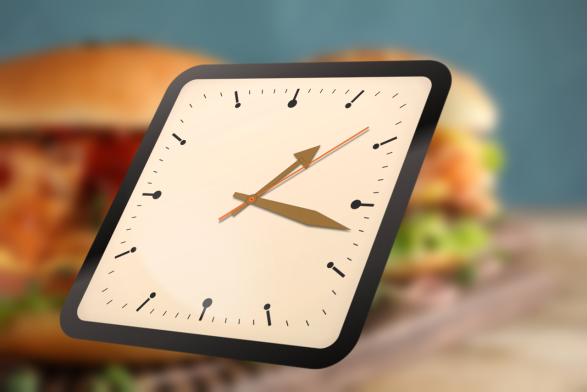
1:17:08
